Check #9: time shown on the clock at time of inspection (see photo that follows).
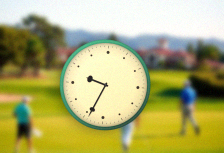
9:34
